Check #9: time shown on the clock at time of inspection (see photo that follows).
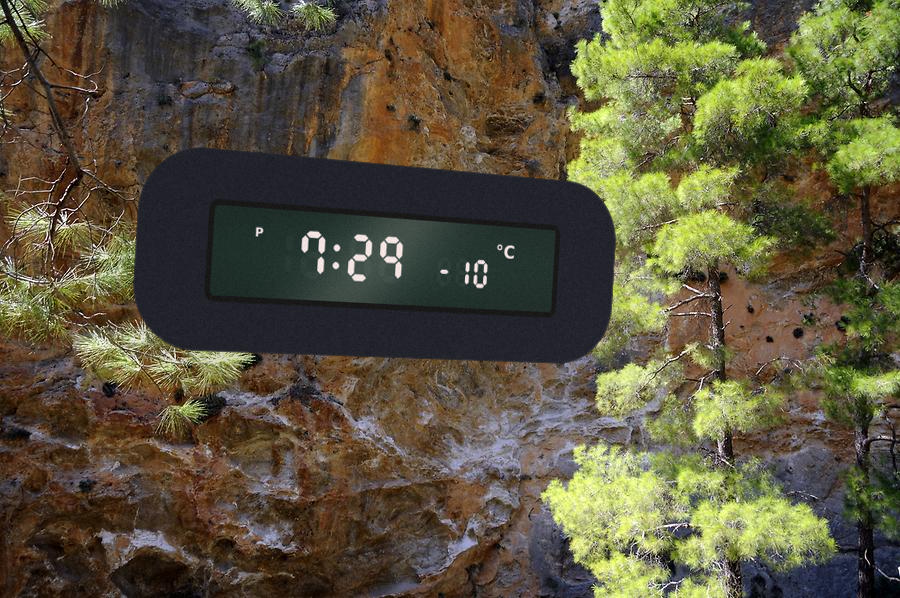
7:29
